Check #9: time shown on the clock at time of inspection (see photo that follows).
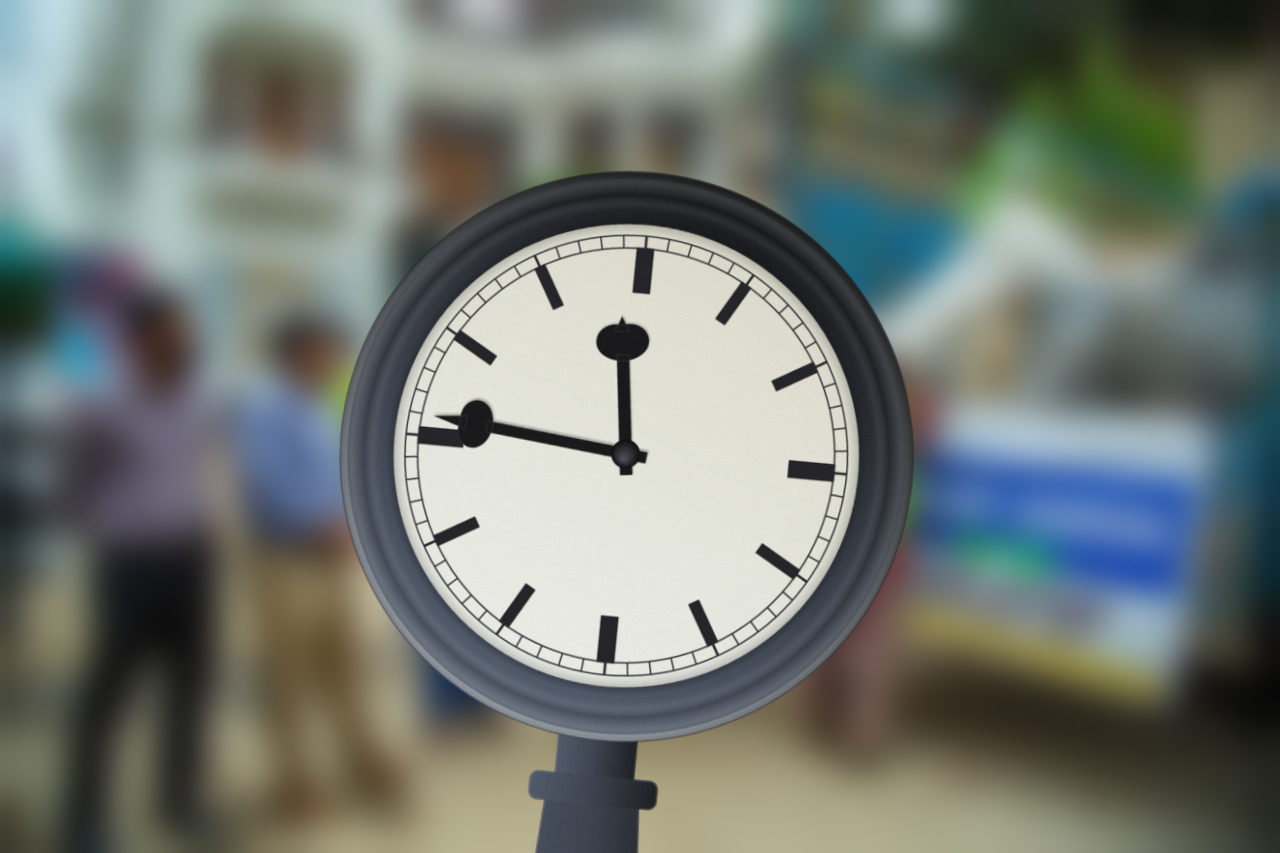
11:46
